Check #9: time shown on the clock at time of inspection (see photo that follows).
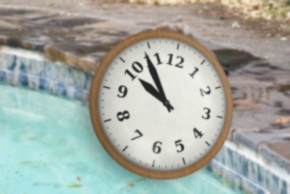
9:54
